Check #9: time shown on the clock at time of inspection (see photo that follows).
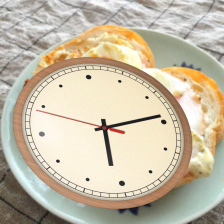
6:13:49
